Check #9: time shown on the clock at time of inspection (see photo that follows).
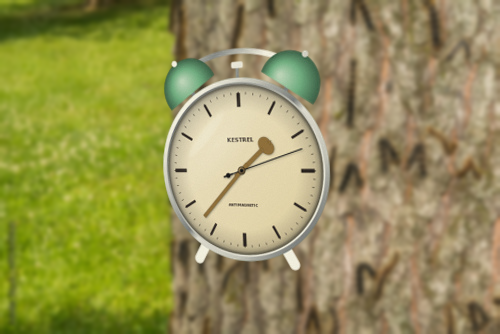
1:37:12
